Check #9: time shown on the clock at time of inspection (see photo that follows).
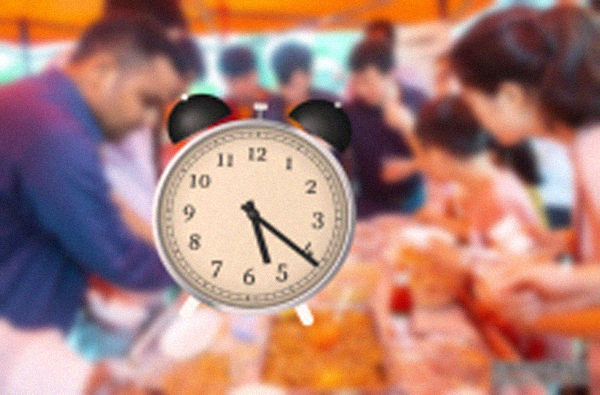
5:21
